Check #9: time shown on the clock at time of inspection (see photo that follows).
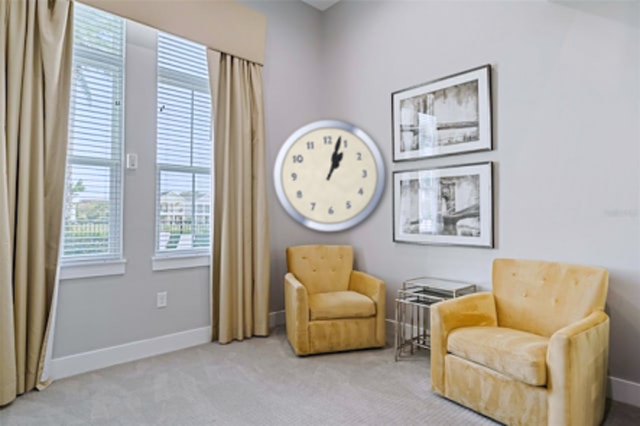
1:03
